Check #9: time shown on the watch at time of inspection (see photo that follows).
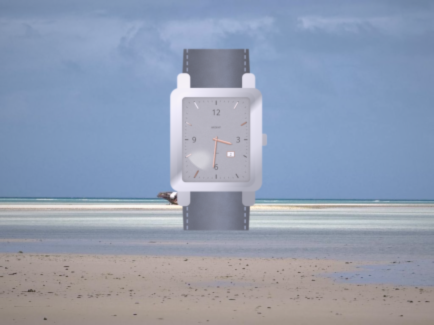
3:31
